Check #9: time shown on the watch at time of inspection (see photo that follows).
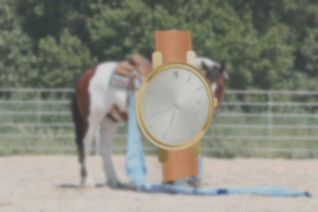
6:42
